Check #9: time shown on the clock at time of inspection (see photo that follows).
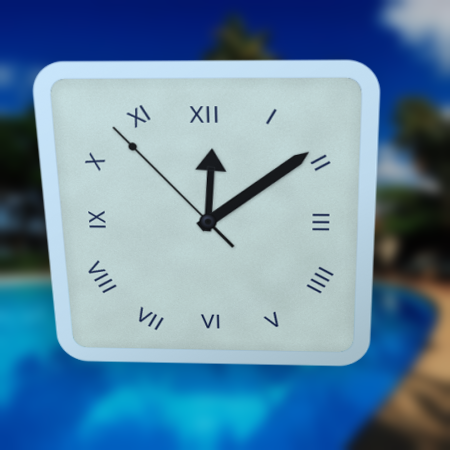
12:08:53
